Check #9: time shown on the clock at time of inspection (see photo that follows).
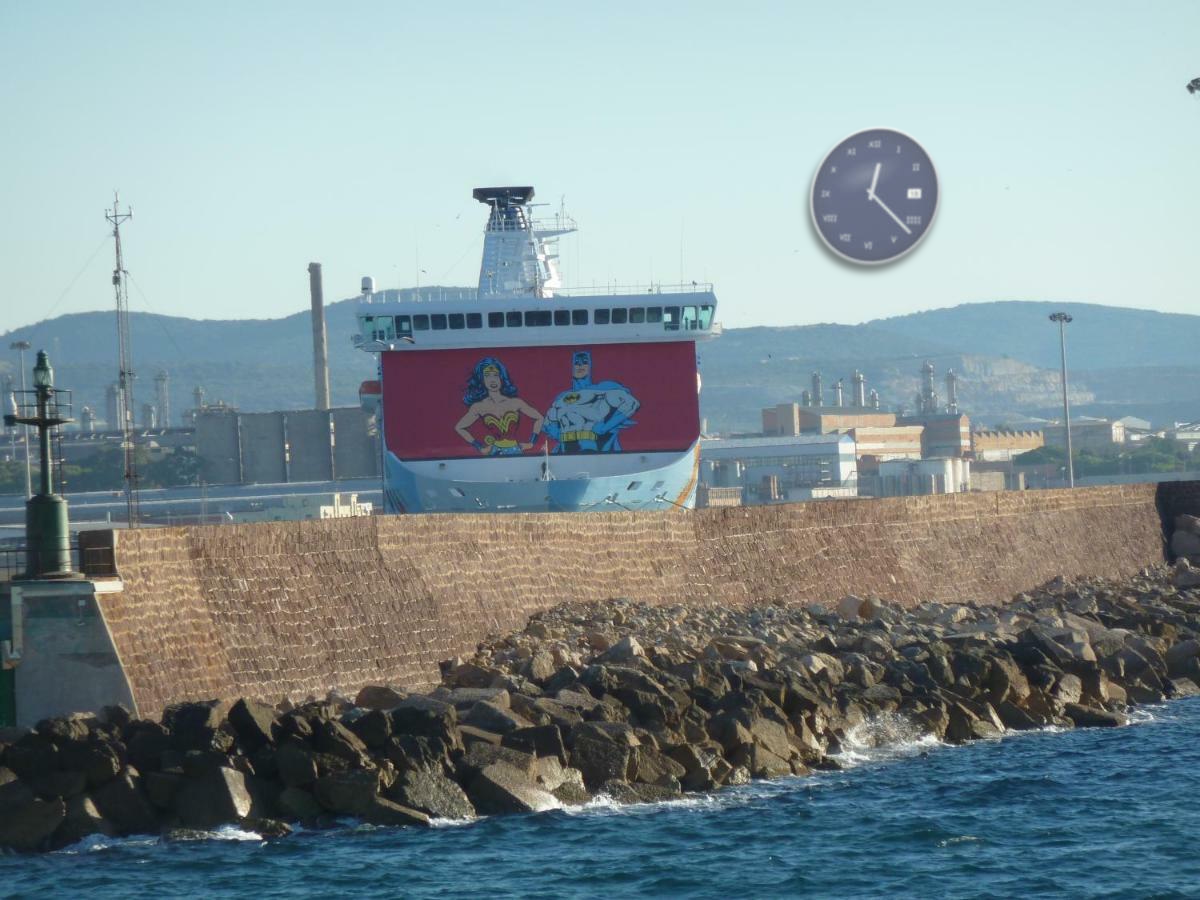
12:22
